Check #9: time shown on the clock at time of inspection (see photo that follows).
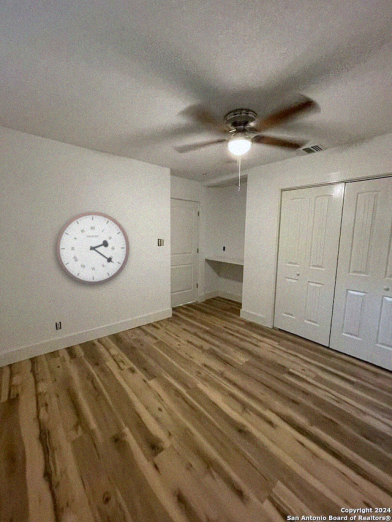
2:21
